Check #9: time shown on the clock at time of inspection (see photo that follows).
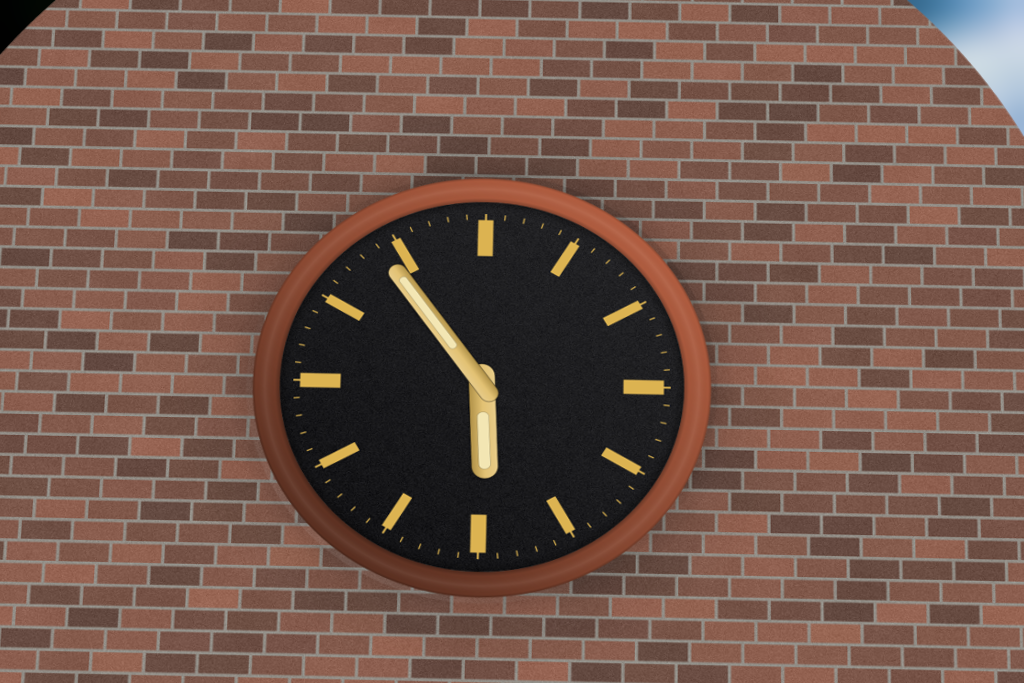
5:54
